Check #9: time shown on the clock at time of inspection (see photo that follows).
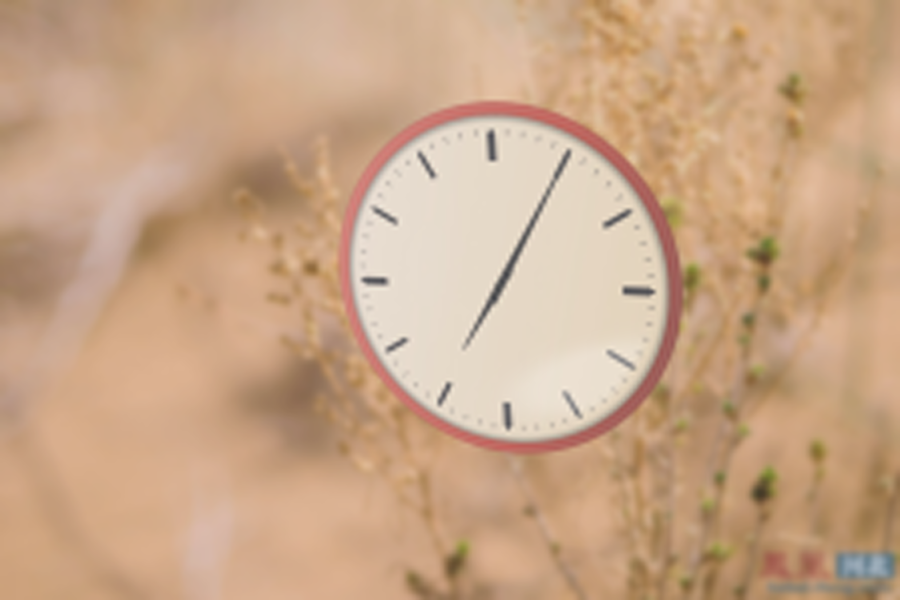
7:05
